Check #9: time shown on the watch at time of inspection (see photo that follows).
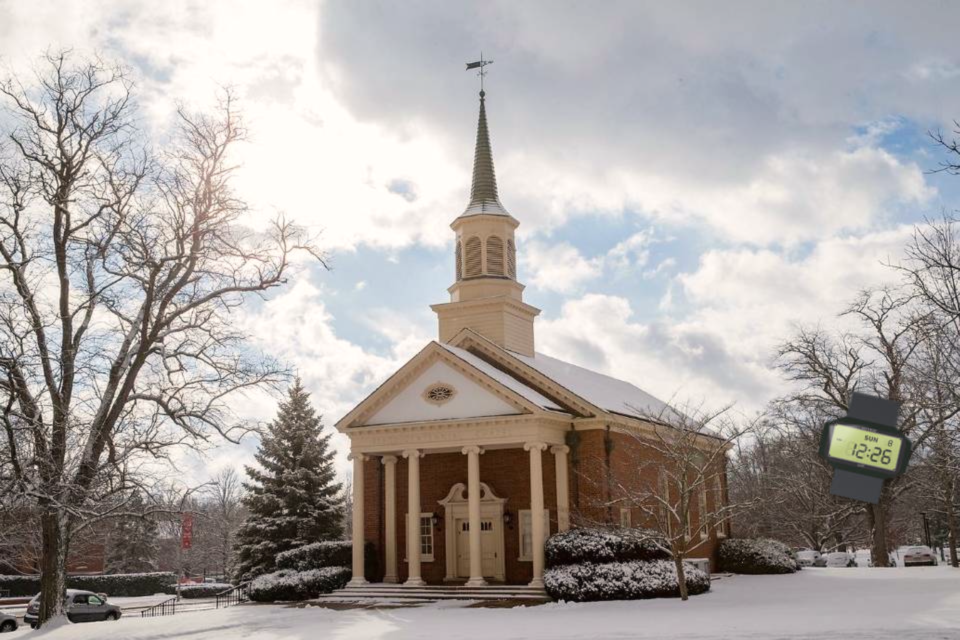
12:26
